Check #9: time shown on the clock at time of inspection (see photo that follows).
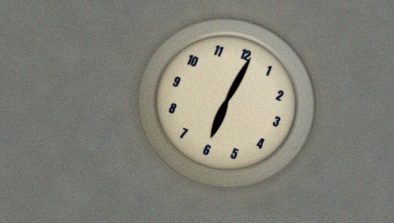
6:01
